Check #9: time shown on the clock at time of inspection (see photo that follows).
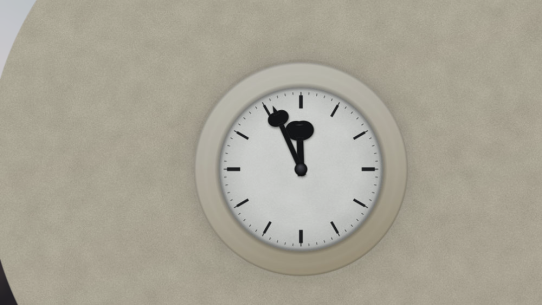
11:56
